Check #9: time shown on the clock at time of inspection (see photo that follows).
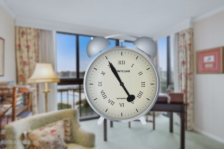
4:55
